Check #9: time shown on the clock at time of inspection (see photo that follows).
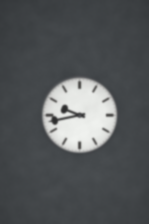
9:43
